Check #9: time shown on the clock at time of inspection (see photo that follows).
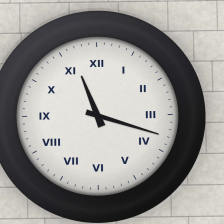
11:18
